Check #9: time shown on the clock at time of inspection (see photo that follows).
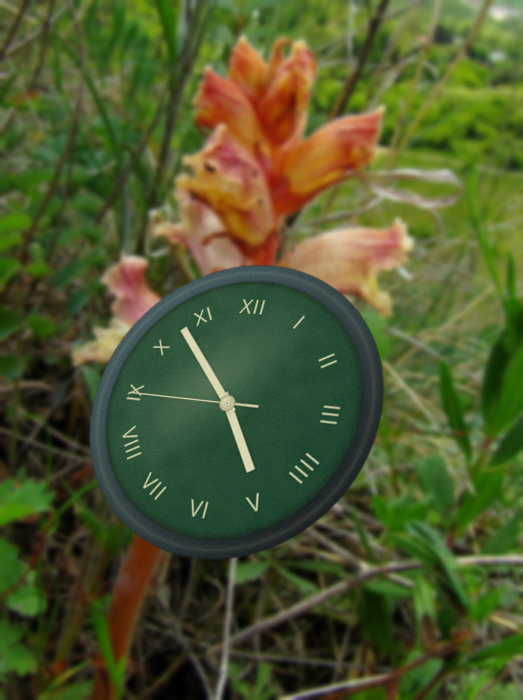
4:52:45
